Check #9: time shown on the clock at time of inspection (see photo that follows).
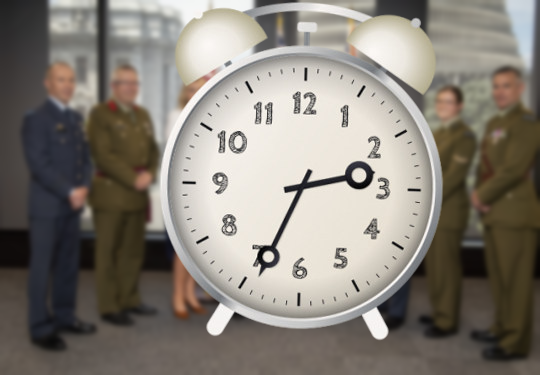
2:34
